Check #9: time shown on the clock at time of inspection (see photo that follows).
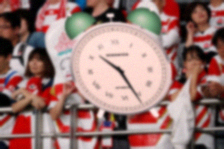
10:26
